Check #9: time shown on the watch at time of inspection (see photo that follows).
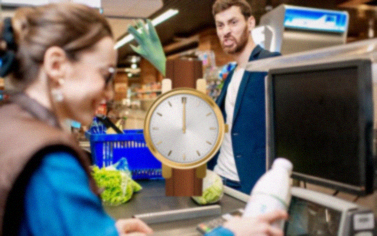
12:00
